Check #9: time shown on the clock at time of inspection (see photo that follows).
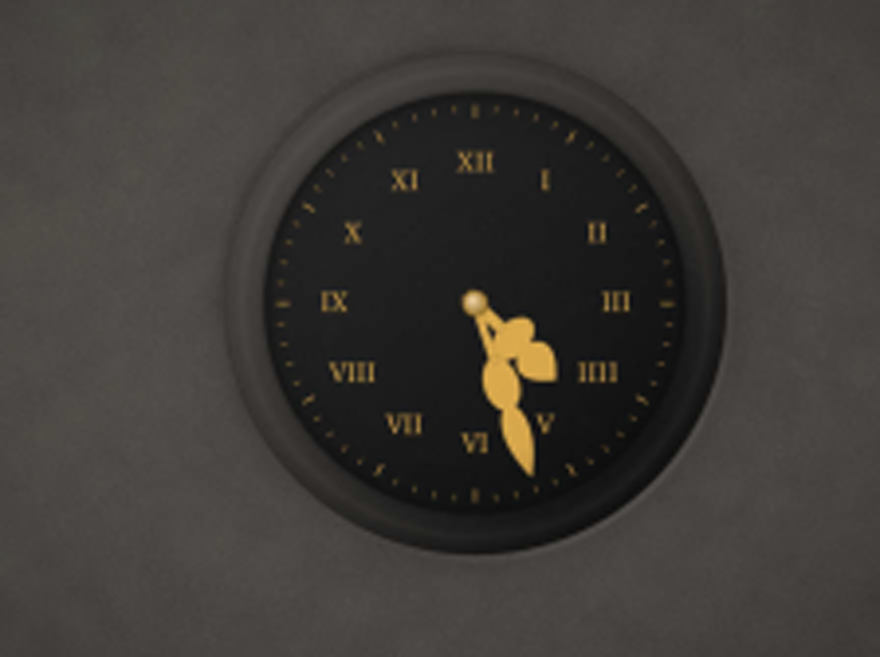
4:27
